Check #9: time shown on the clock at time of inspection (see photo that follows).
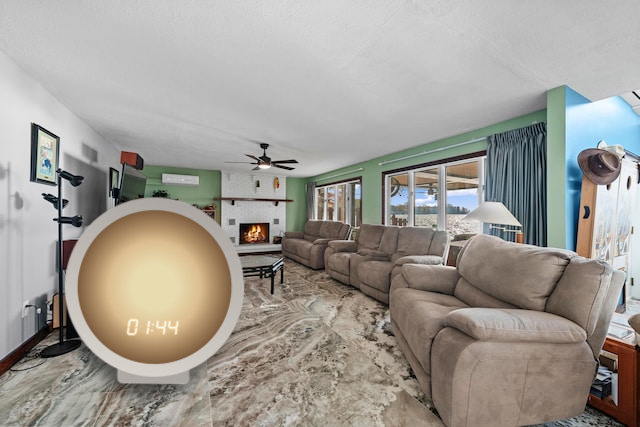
1:44
